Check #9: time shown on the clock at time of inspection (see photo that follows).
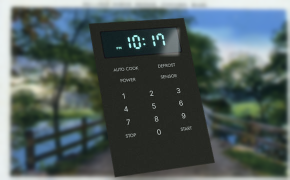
10:17
